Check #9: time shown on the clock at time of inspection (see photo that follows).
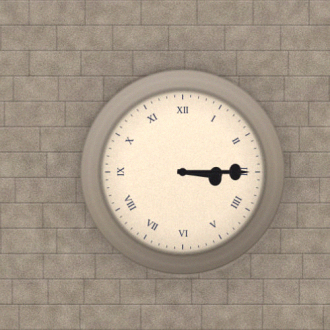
3:15
